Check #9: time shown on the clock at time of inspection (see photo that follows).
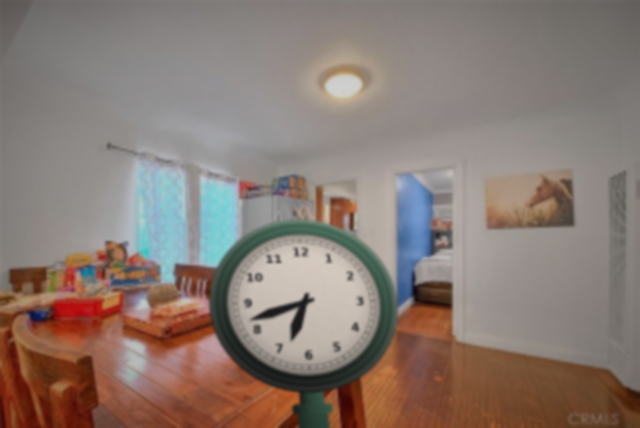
6:42
